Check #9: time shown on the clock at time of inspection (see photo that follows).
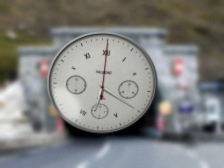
6:20
